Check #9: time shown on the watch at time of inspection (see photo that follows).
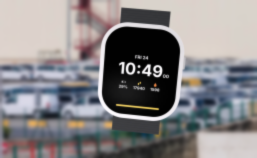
10:49
